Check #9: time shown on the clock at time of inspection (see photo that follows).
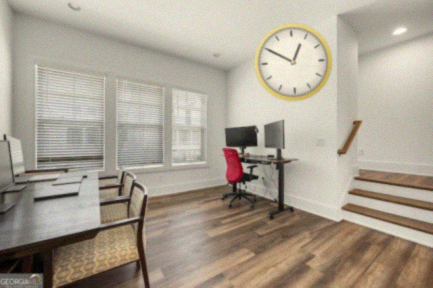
12:50
